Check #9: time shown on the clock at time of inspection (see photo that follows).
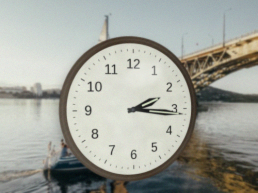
2:16
